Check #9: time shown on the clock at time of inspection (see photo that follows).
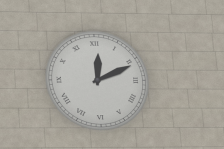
12:11
